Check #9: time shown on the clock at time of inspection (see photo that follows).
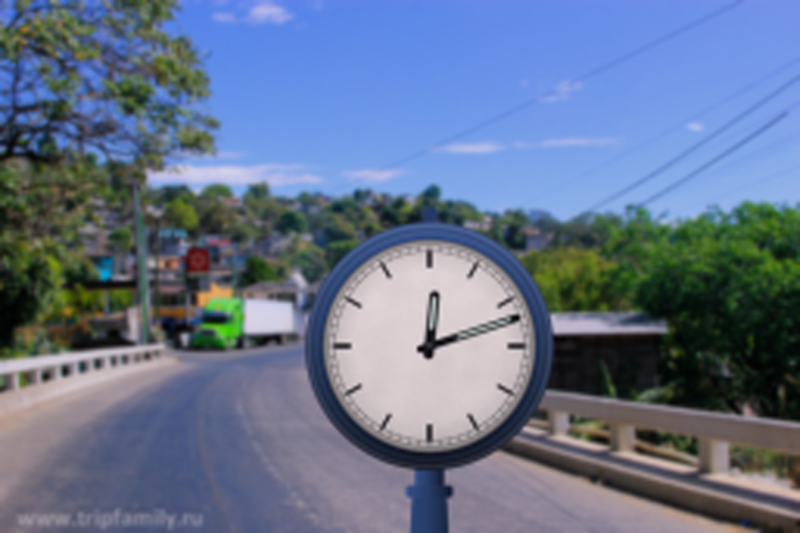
12:12
